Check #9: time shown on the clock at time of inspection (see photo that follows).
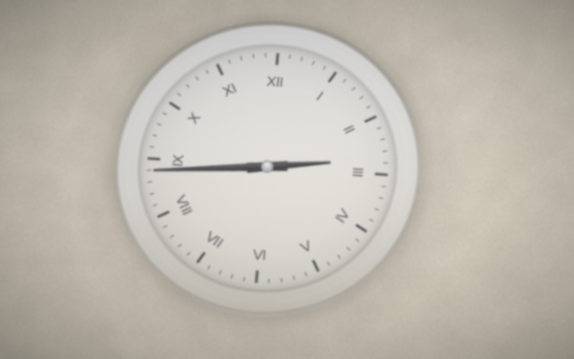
2:44
